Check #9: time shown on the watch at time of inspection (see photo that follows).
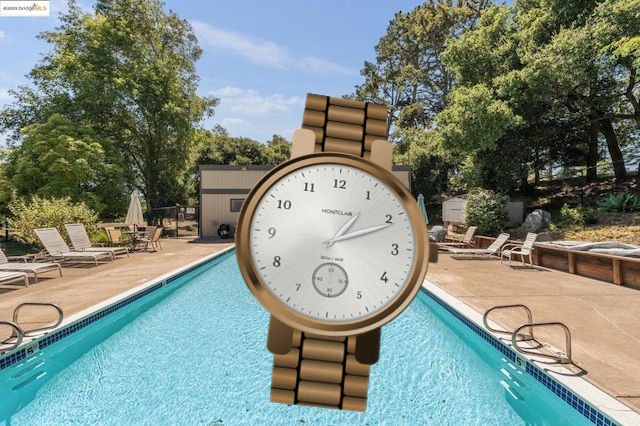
1:11
